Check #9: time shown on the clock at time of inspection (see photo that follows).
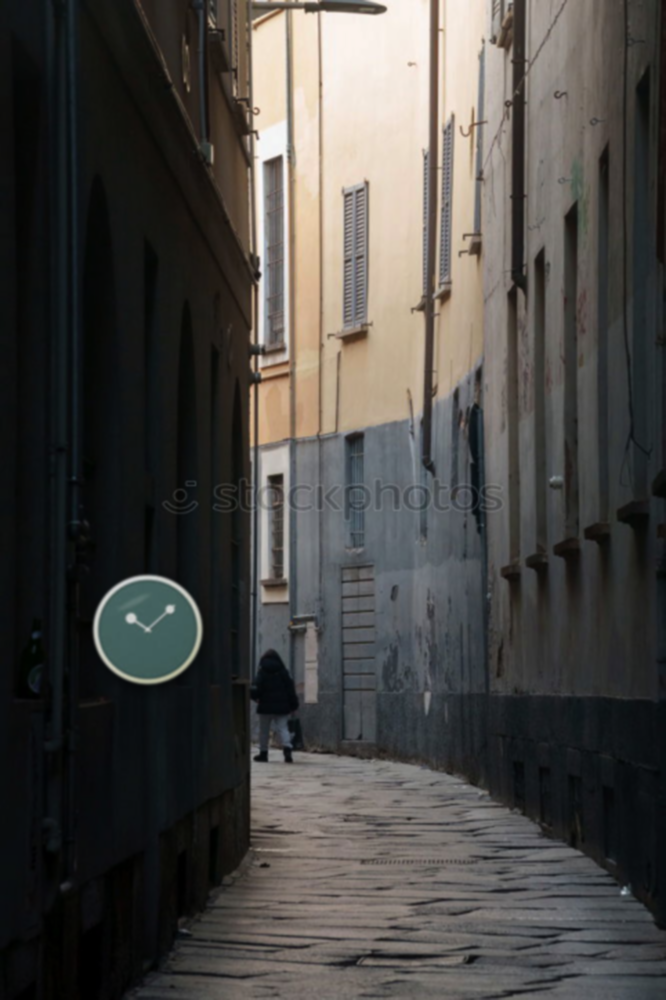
10:08
